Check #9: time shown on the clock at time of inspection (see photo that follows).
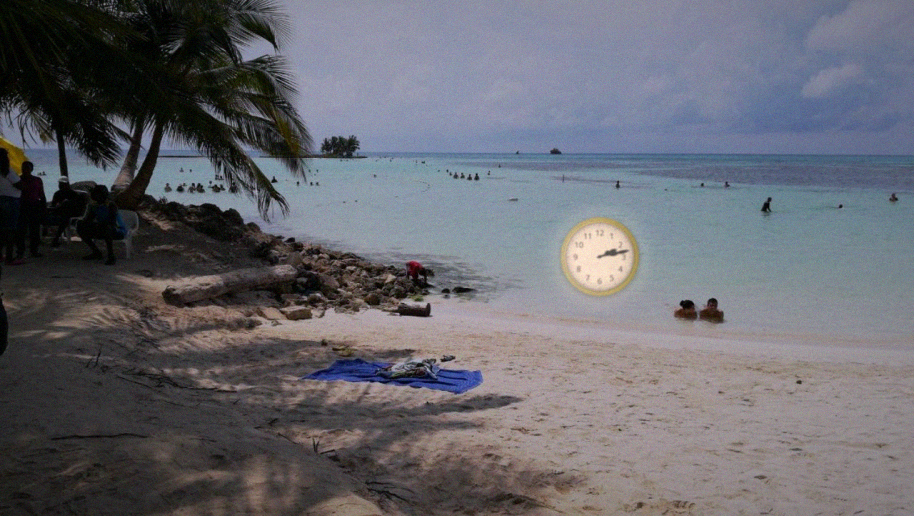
2:13
